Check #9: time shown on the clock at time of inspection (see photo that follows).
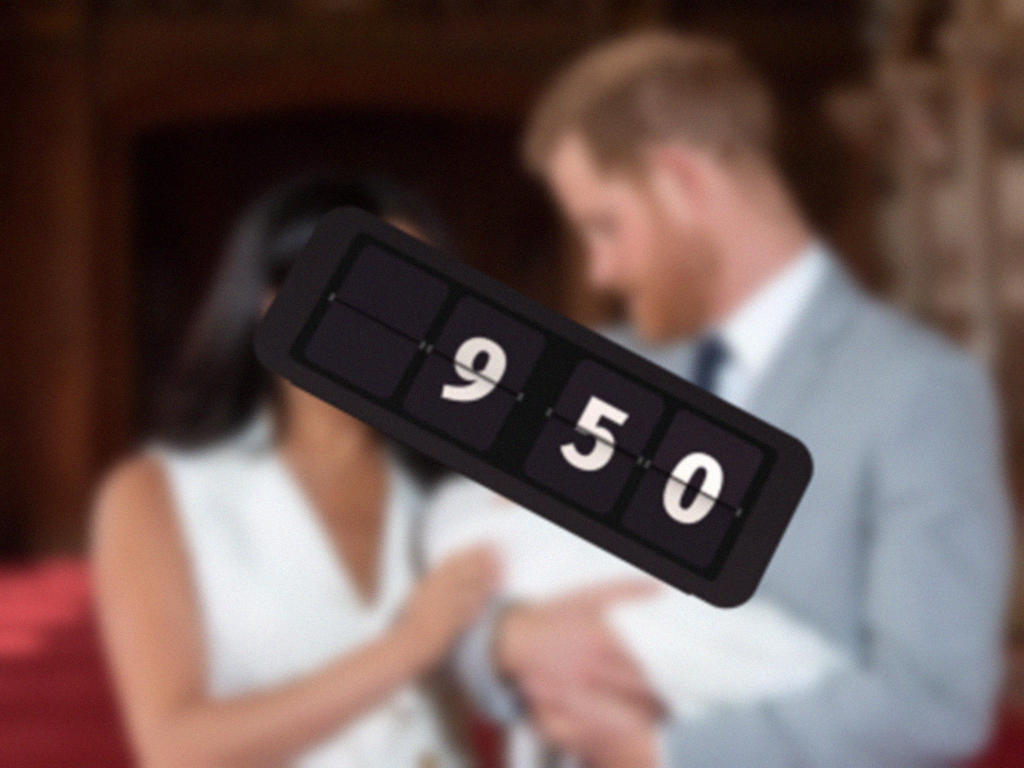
9:50
